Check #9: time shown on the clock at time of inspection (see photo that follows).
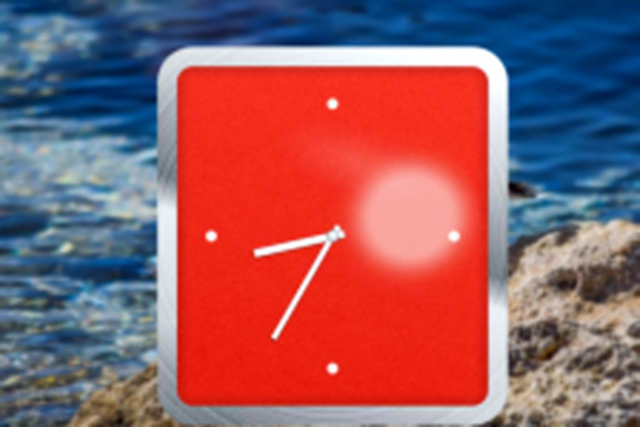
8:35
